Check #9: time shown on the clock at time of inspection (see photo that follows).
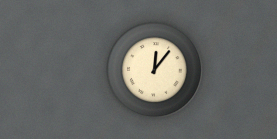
12:06
